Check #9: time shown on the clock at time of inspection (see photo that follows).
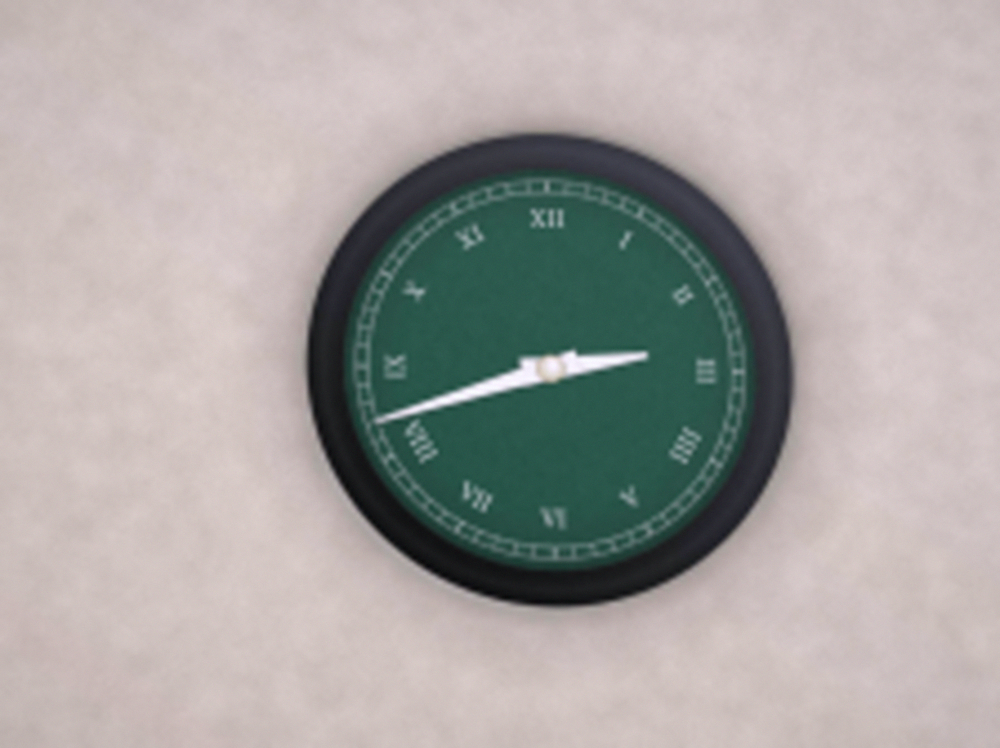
2:42
